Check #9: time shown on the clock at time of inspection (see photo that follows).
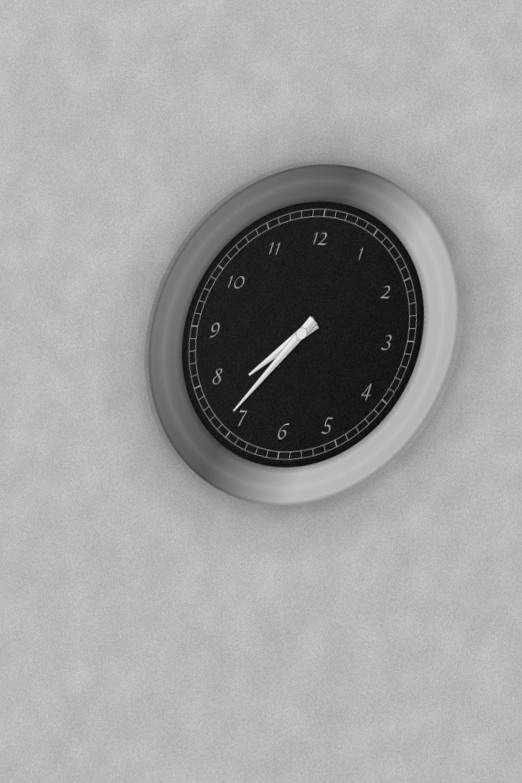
7:36
